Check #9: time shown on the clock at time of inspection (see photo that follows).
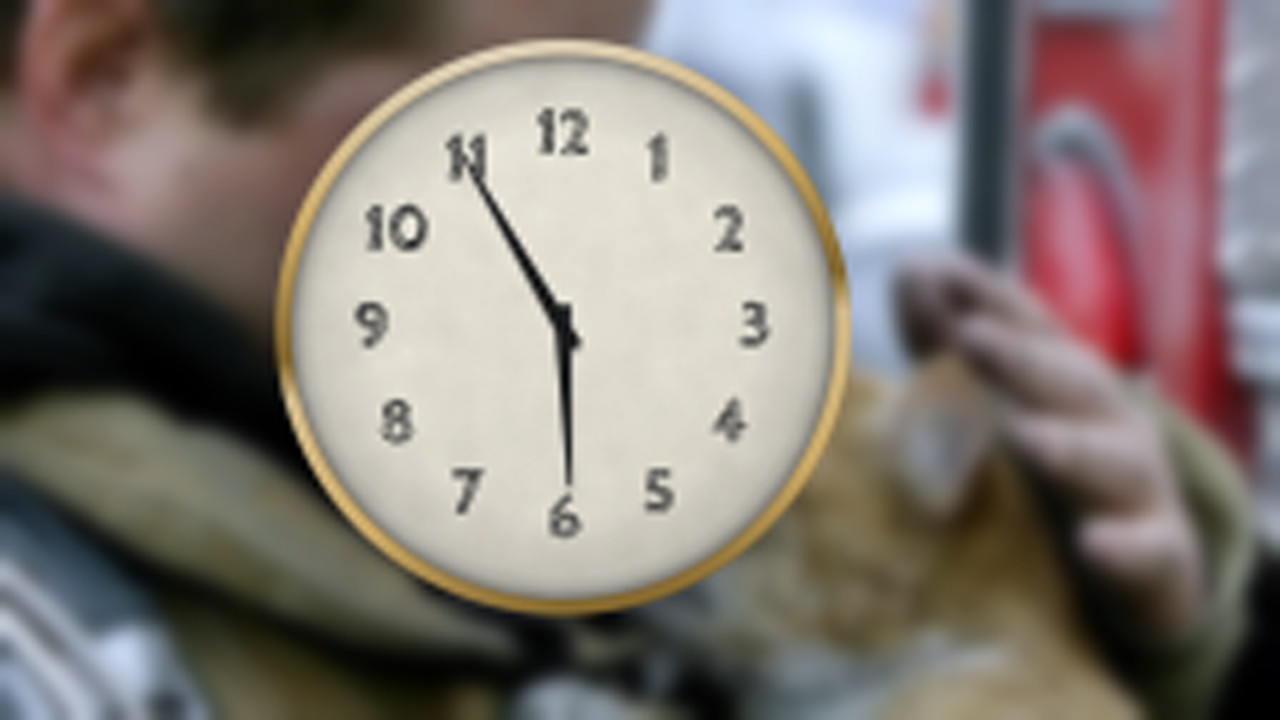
5:55
